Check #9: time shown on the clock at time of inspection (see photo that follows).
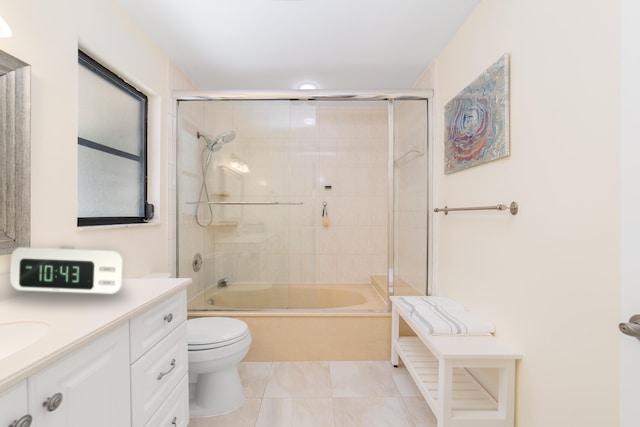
10:43
